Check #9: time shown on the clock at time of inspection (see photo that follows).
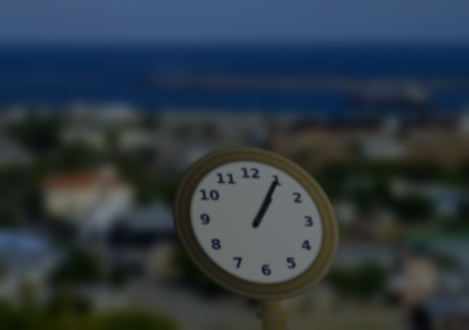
1:05
